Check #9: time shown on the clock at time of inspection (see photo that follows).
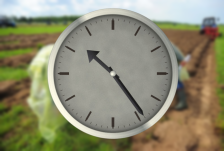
10:24
